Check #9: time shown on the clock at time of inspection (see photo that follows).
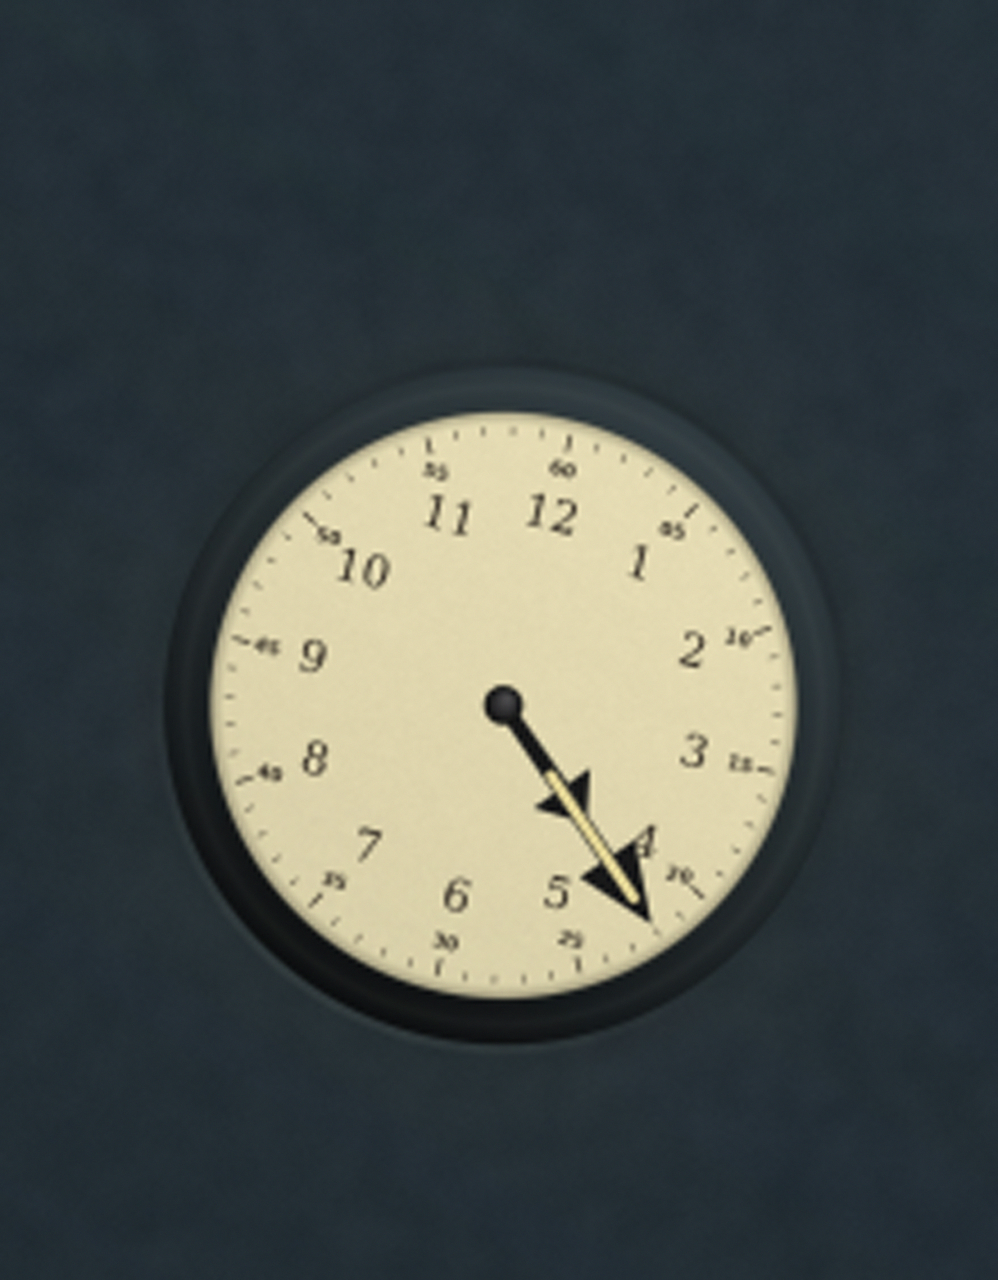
4:22
